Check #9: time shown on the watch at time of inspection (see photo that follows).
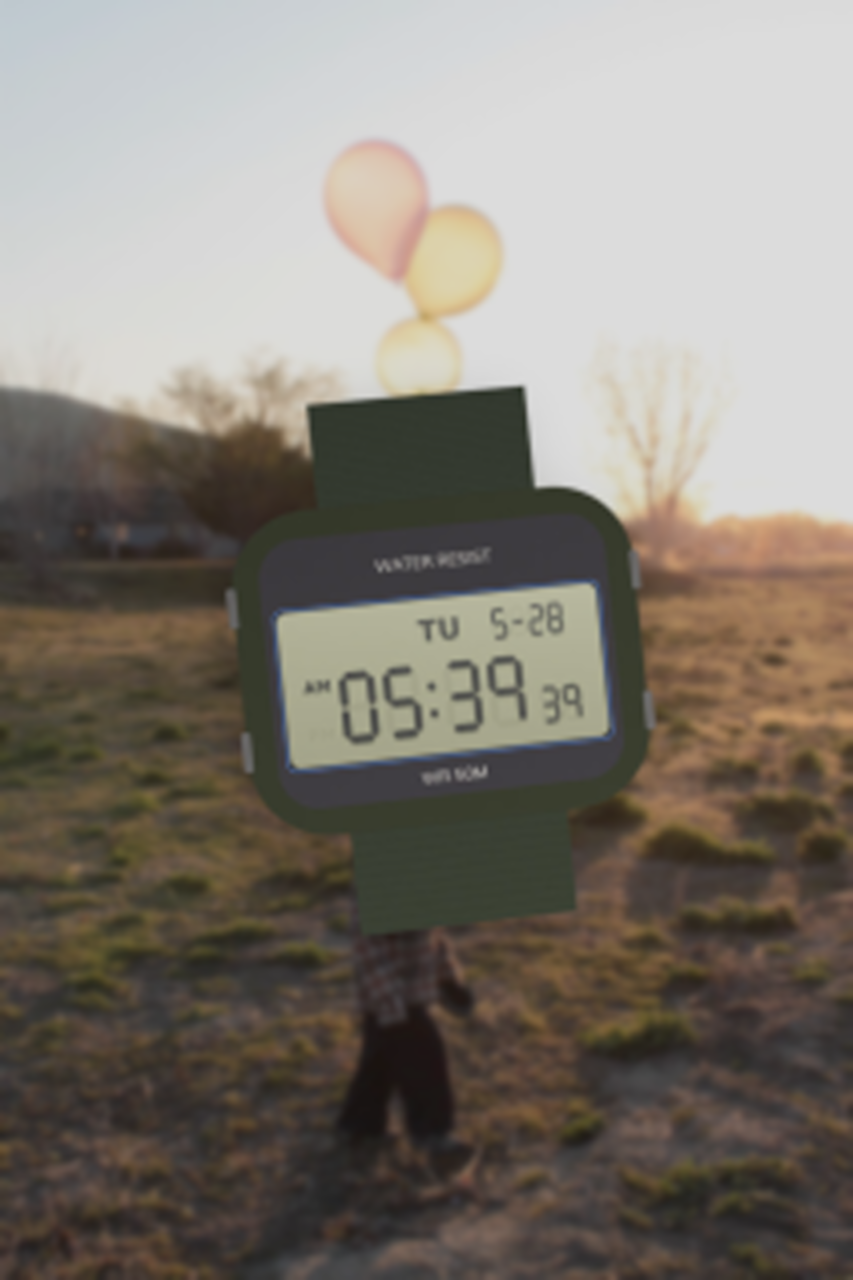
5:39:39
